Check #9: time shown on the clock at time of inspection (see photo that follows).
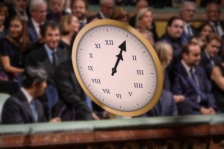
1:05
